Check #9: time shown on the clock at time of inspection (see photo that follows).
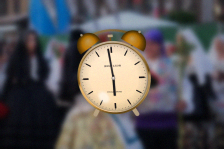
5:59
